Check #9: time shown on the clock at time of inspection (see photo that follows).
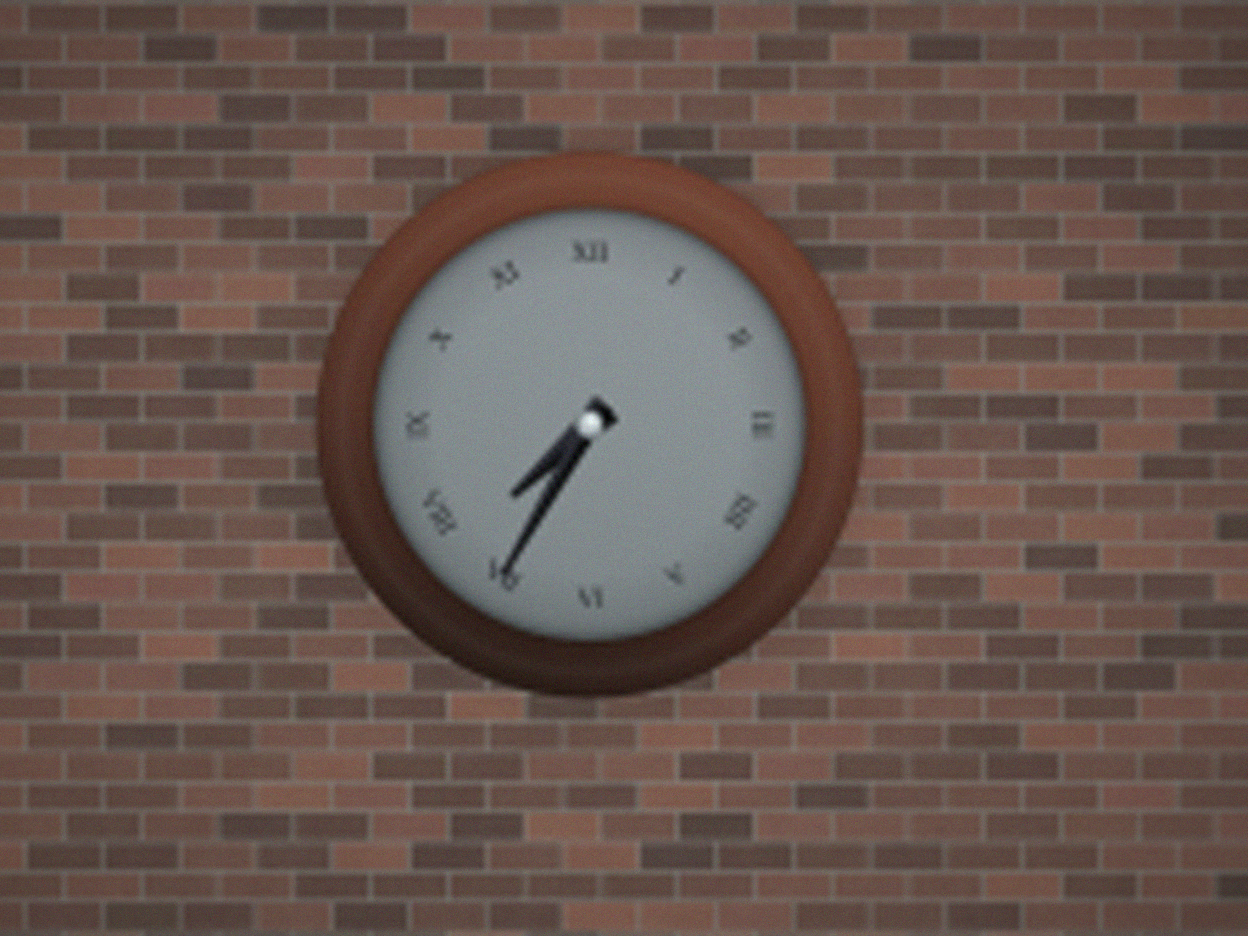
7:35
